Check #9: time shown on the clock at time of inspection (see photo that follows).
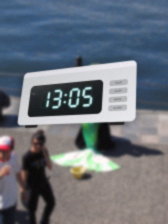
13:05
